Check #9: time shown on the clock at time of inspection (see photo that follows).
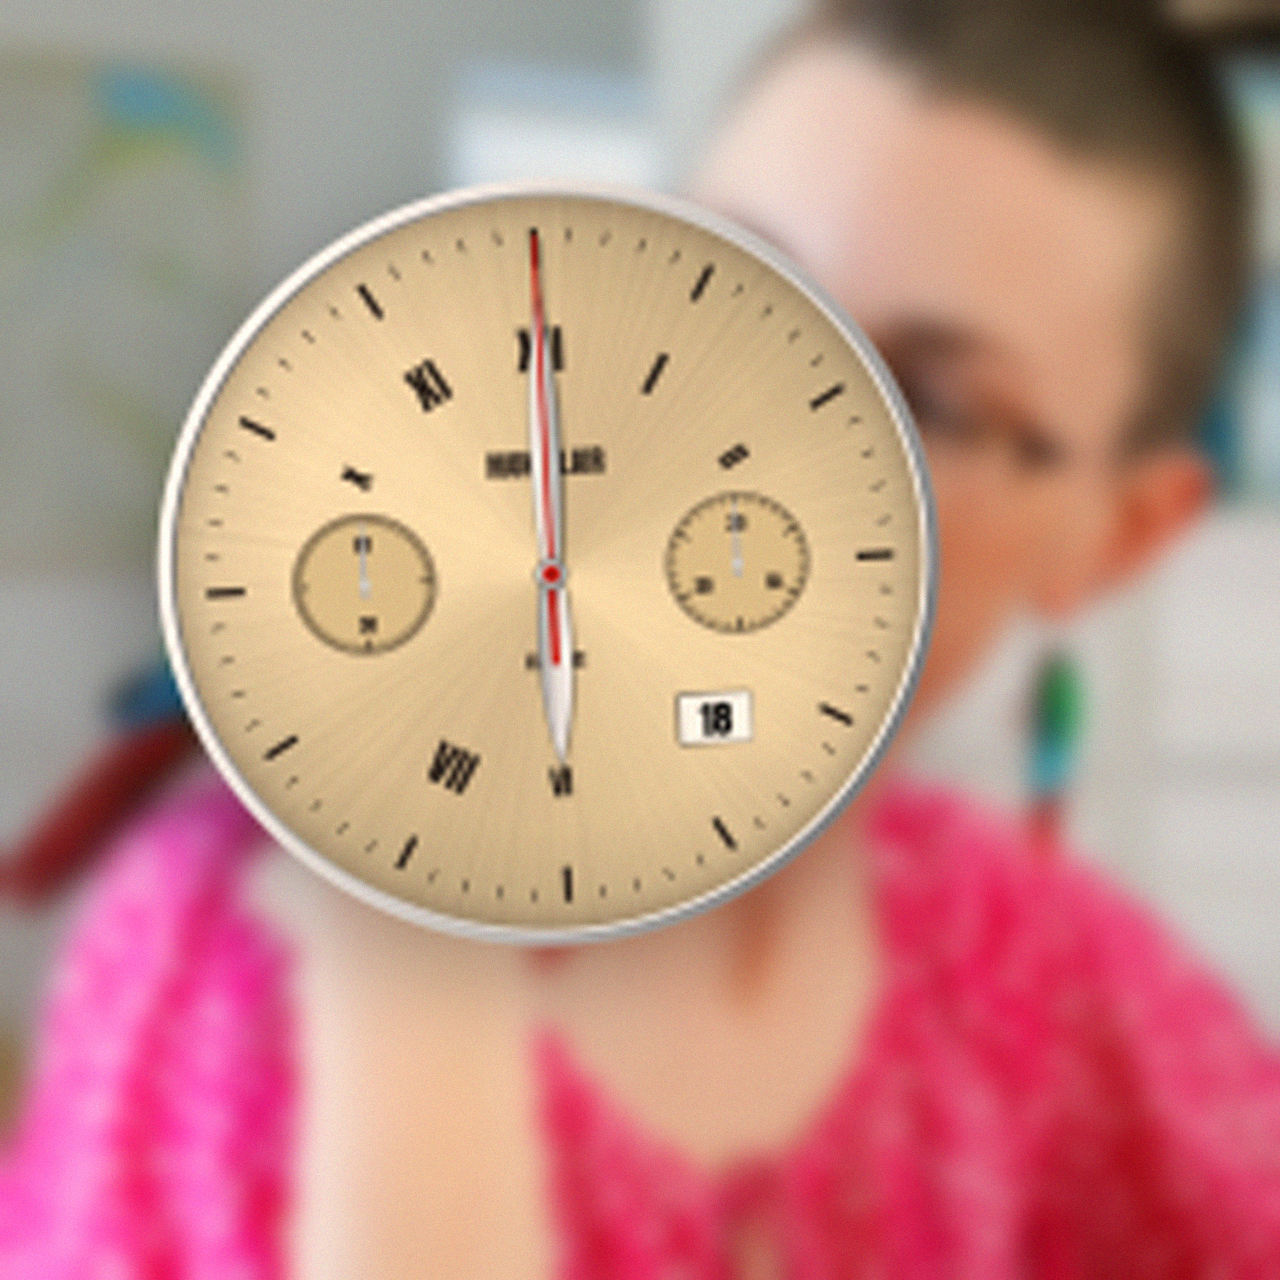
6:00
